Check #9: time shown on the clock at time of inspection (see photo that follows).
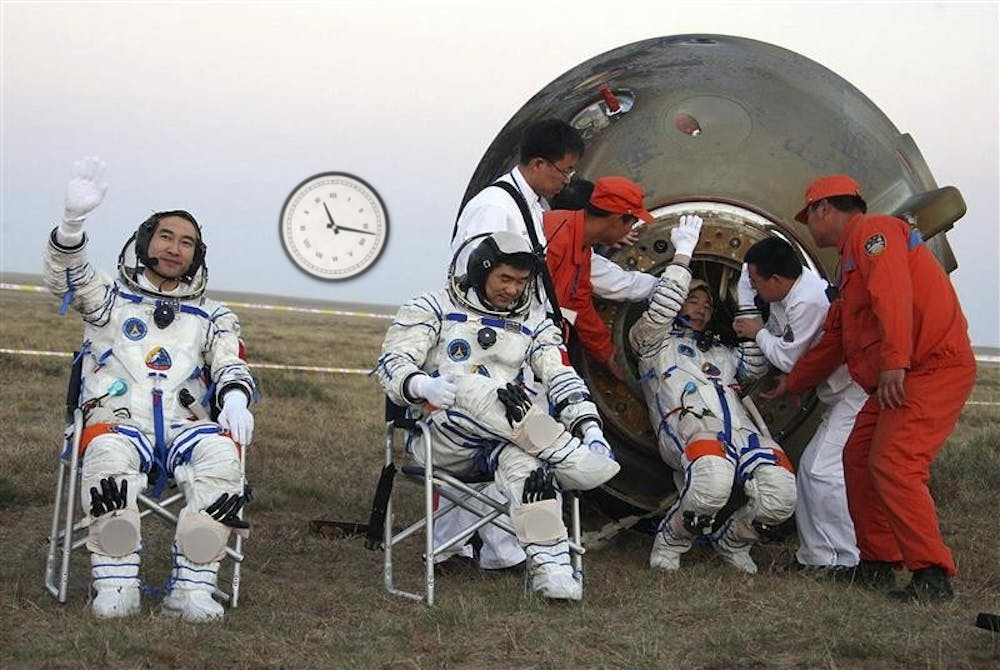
11:17
